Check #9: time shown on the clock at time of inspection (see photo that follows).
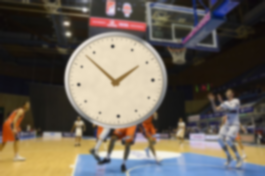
1:53
